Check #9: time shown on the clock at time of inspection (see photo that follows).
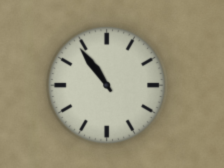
10:54
